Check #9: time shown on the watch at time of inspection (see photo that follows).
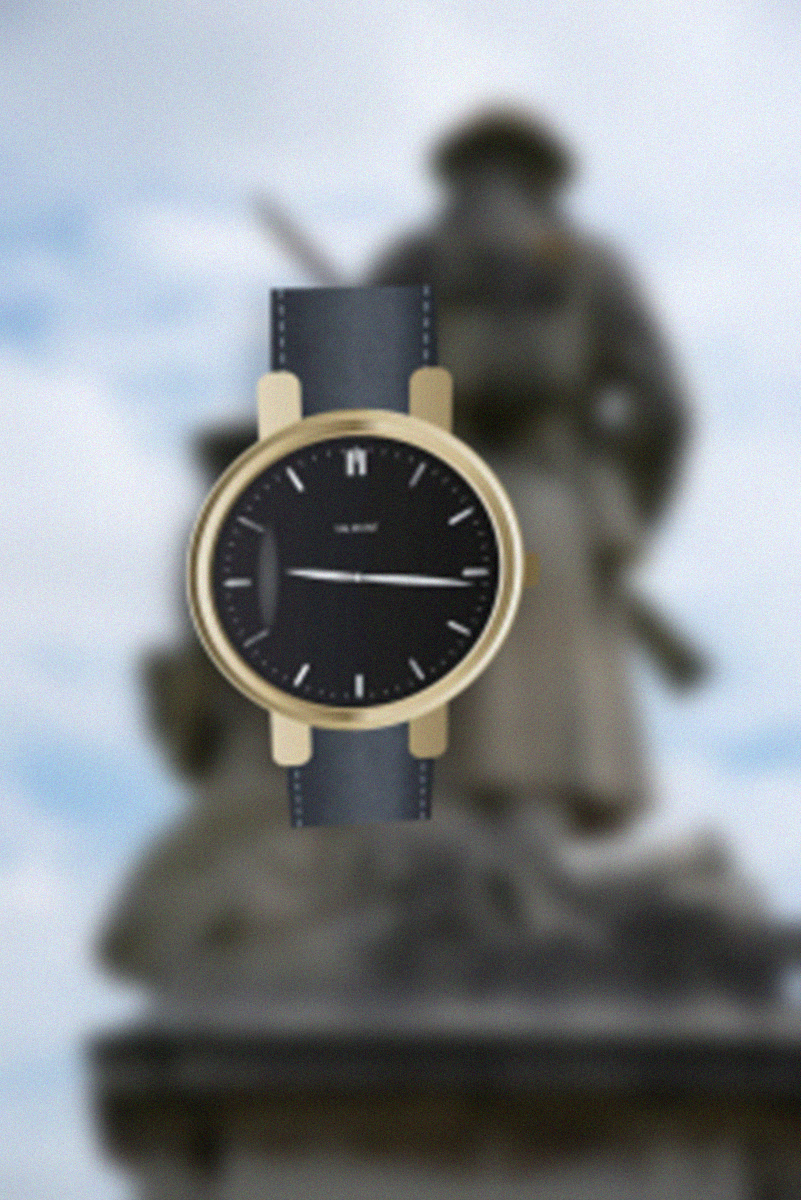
9:16
